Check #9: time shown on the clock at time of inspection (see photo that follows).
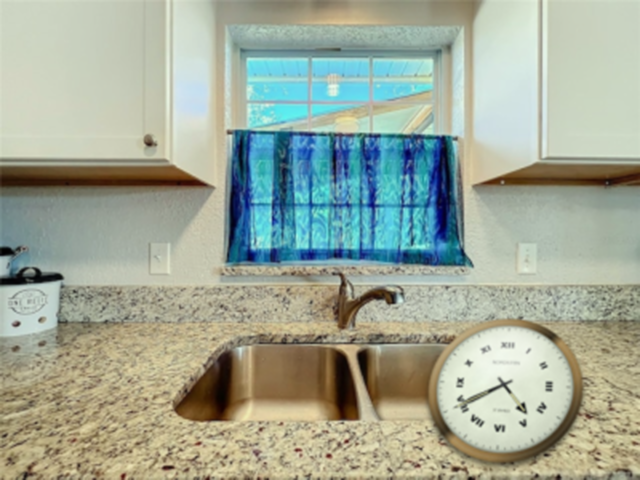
4:40
